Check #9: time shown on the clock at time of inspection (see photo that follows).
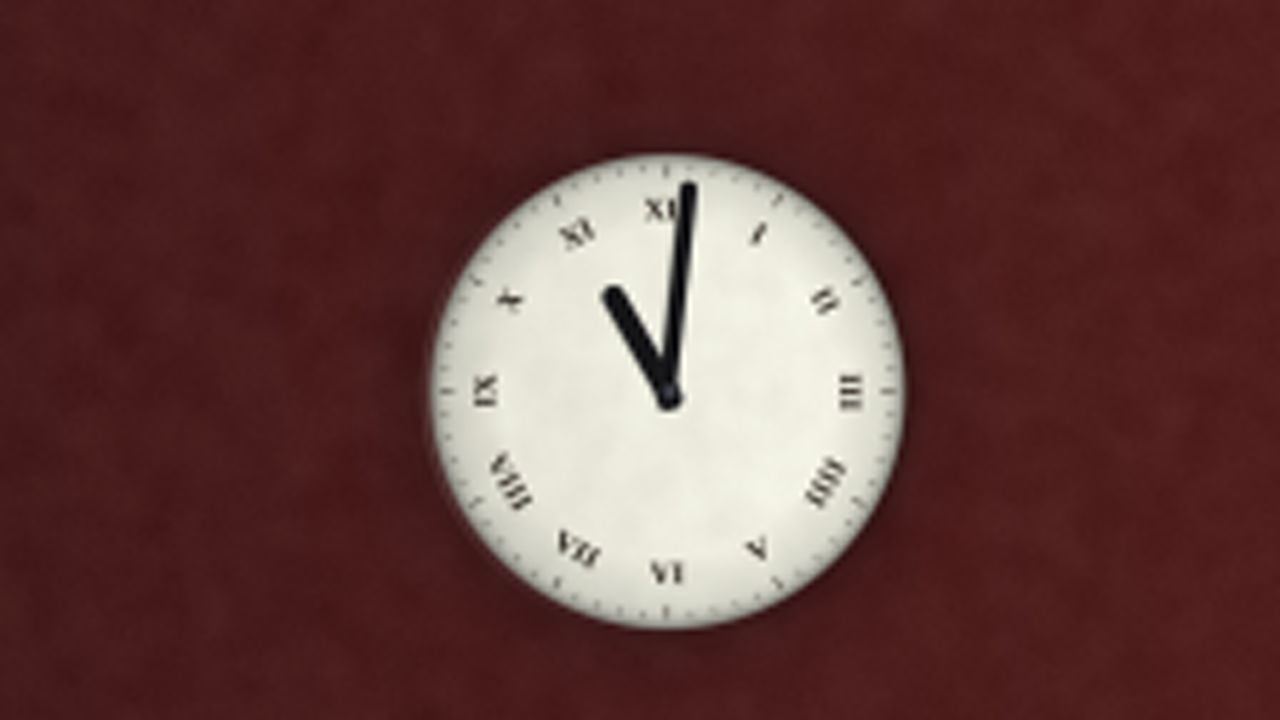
11:01
